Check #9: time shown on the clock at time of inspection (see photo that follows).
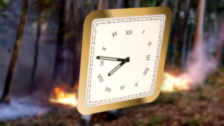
7:47
